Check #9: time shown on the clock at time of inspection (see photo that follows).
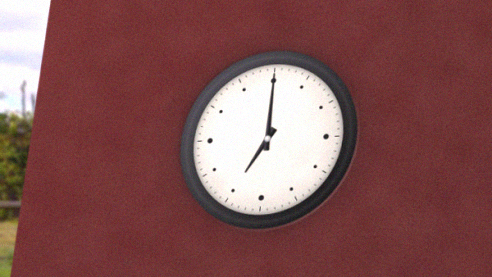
7:00
